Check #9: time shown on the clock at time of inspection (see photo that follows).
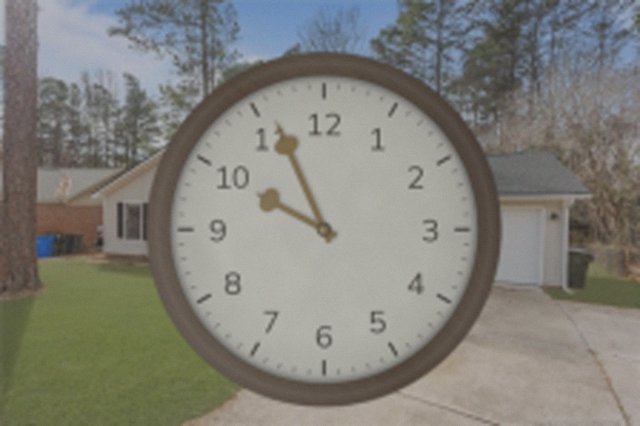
9:56
